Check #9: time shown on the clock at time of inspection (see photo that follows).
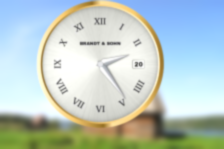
2:24
